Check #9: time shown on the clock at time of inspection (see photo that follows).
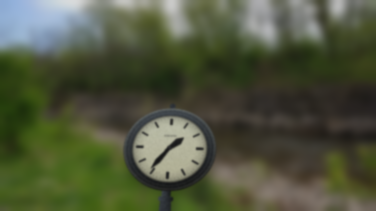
1:36
